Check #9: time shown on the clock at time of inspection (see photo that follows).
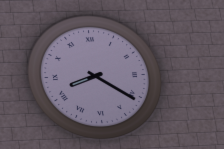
8:21
